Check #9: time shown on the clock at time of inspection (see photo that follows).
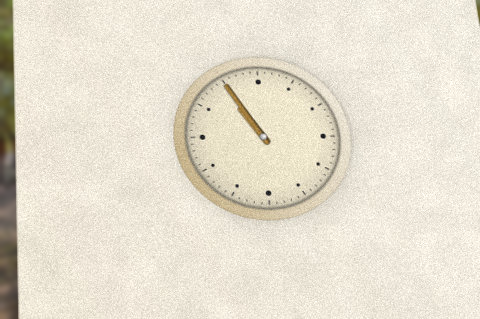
10:55
